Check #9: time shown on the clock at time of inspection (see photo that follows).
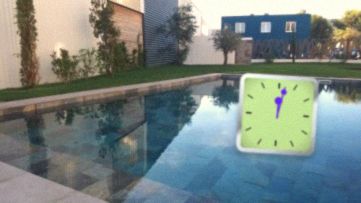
12:02
